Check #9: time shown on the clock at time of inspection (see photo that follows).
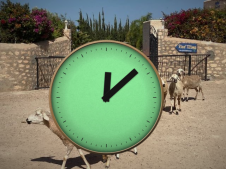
12:08
